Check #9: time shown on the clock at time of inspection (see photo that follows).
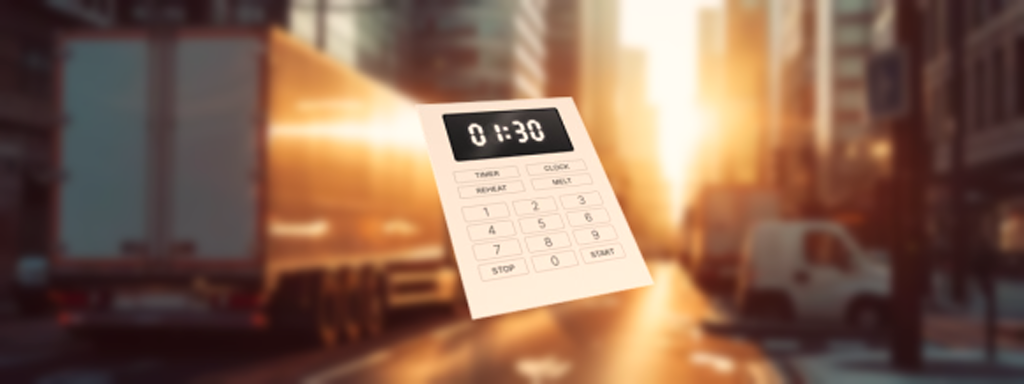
1:30
